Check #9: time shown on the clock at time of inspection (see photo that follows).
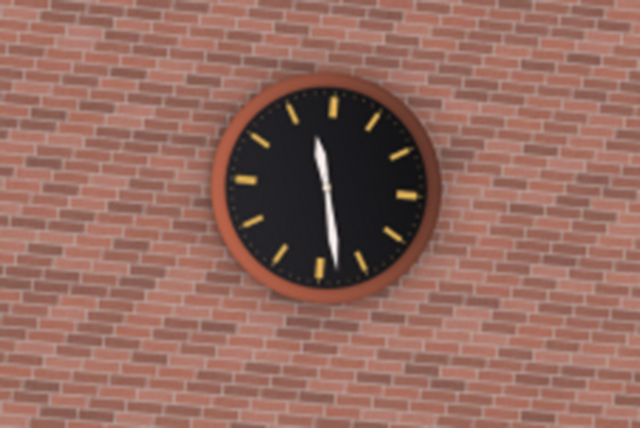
11:28
